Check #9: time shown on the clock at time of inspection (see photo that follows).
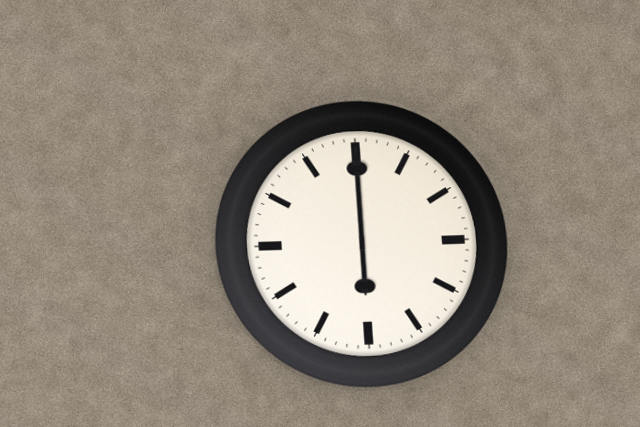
6:00
